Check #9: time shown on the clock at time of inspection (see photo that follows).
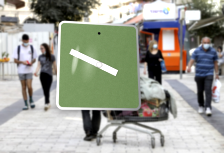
3:49
